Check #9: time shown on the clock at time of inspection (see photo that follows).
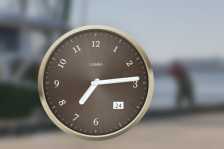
7:14
